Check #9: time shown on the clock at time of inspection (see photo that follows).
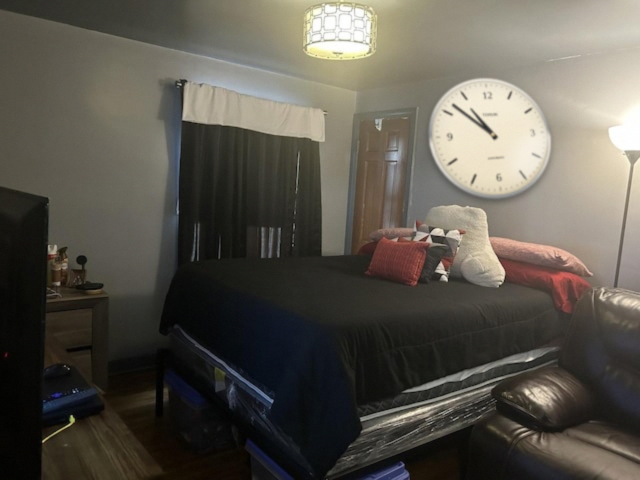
10:52
